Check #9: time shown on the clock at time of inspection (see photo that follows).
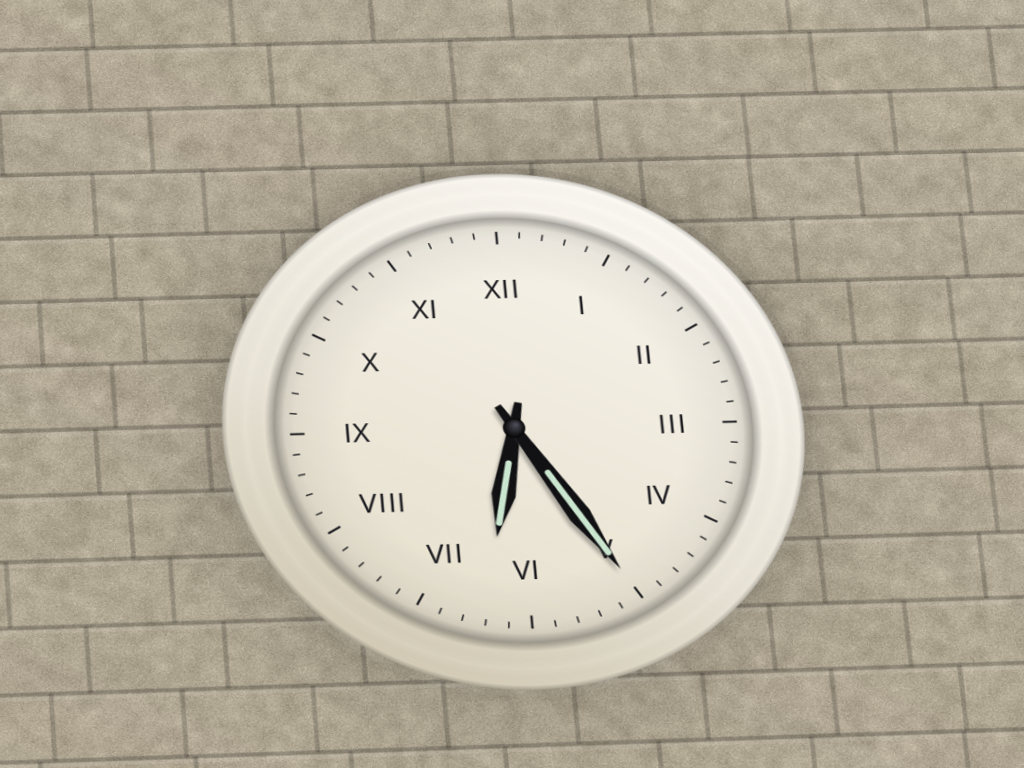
6:25
